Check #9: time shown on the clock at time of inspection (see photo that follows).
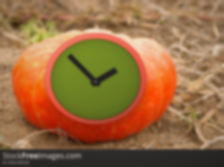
1:53
